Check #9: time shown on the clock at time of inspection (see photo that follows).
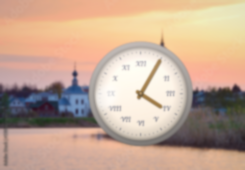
4:05
